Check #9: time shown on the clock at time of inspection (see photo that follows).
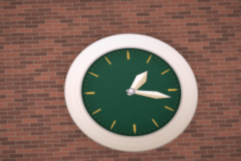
1:17
